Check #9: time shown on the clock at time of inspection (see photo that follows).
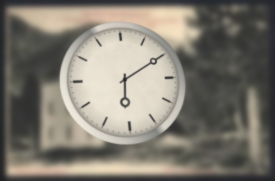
6:10
